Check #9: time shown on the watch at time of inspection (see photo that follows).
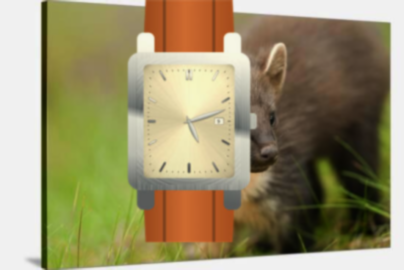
5:12
